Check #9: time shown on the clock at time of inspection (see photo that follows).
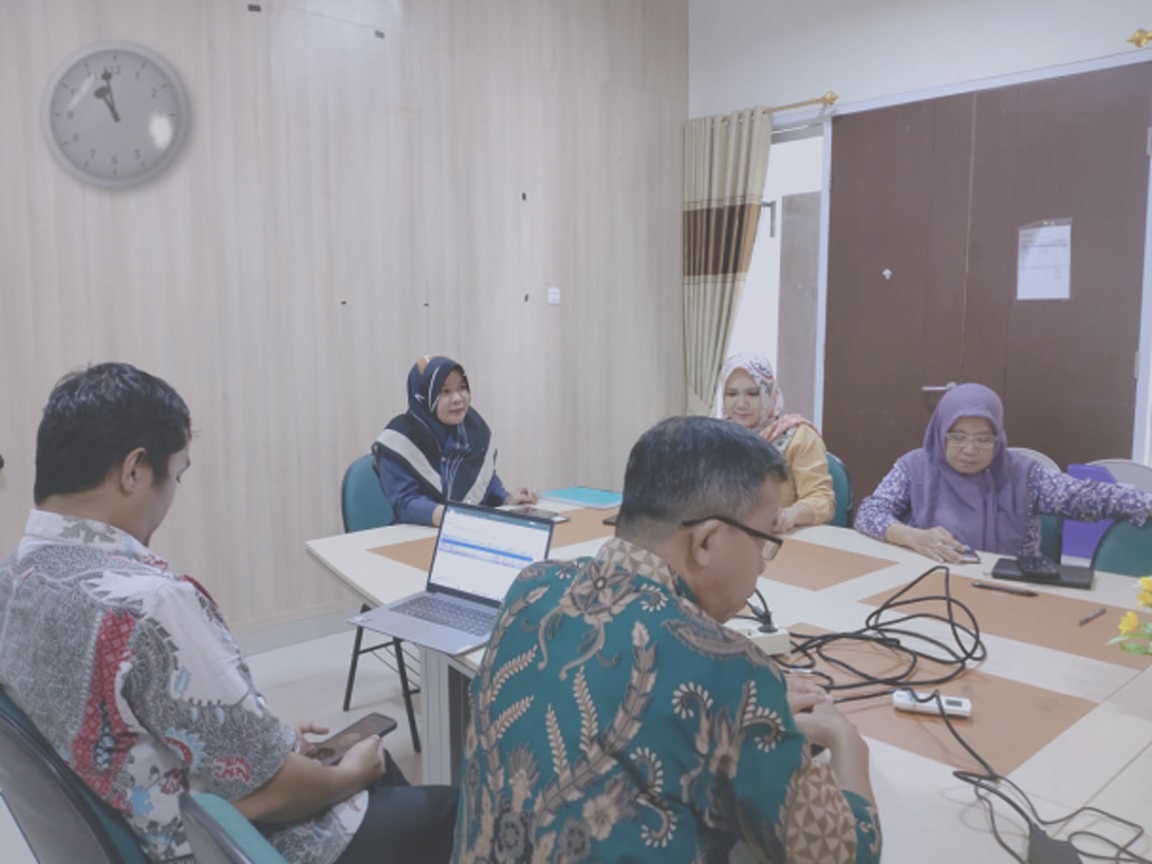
10:58
